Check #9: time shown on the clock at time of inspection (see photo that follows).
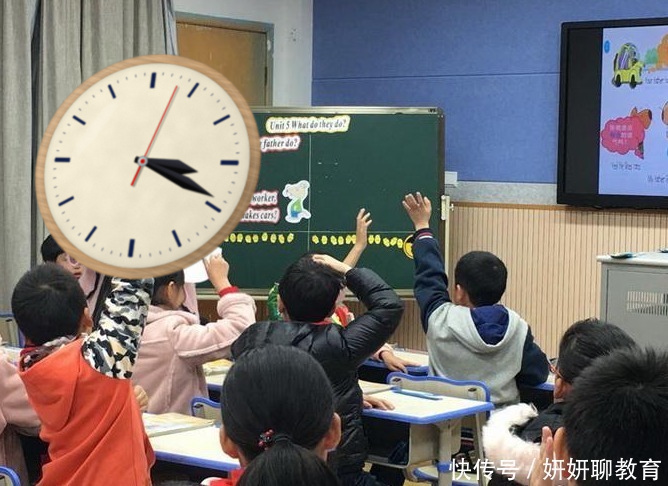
3:19:03
